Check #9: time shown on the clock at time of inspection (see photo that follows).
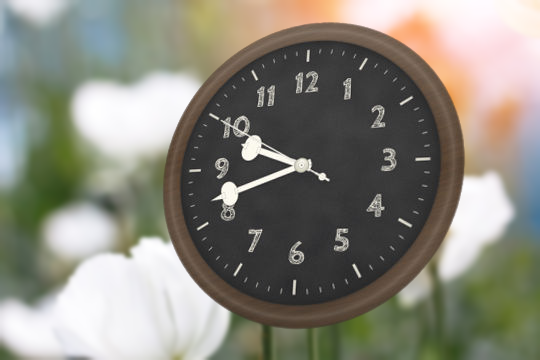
9:41:50
